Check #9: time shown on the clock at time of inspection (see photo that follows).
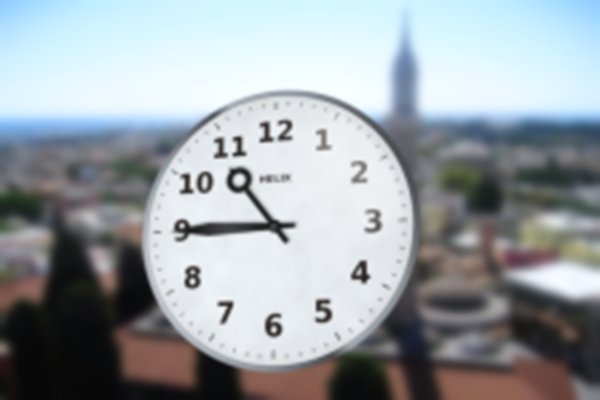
10:45
